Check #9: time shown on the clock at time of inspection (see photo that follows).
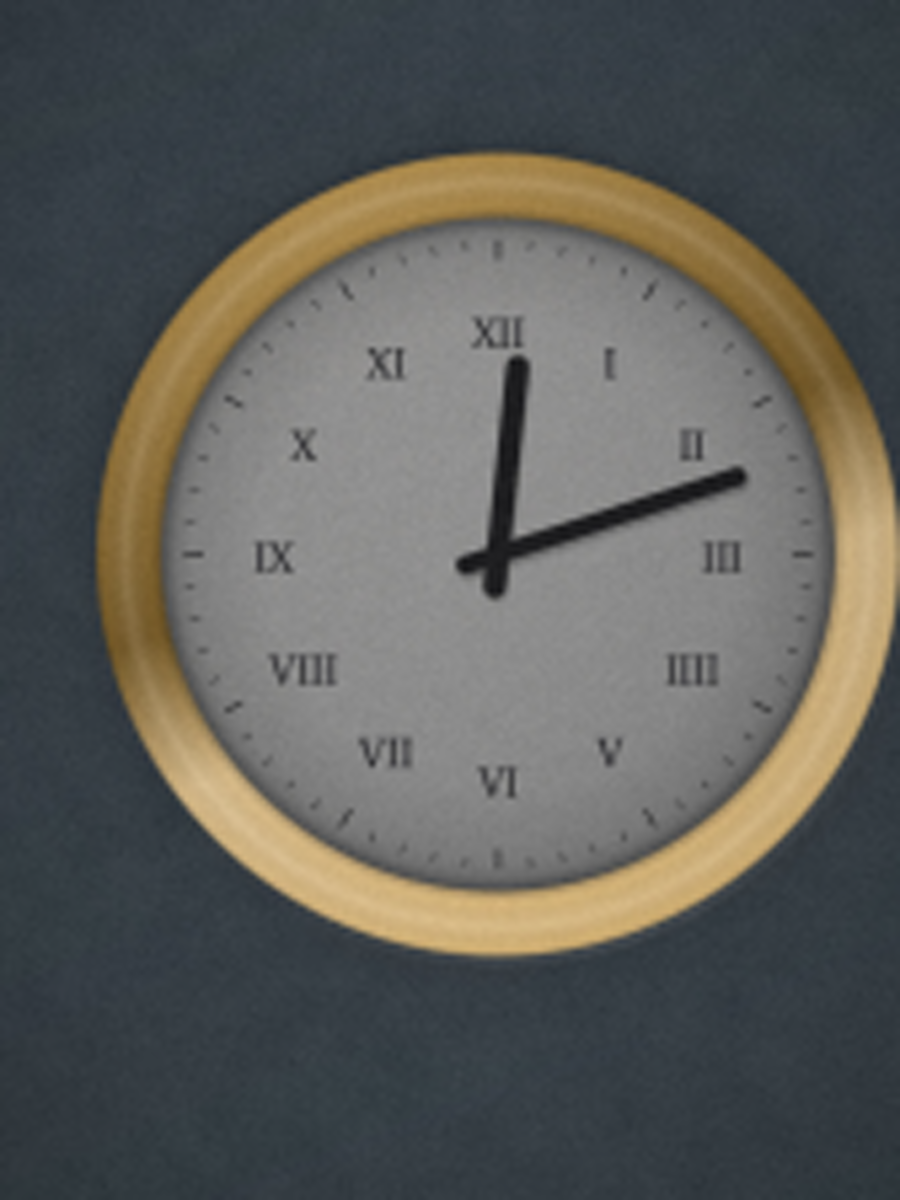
12:12
